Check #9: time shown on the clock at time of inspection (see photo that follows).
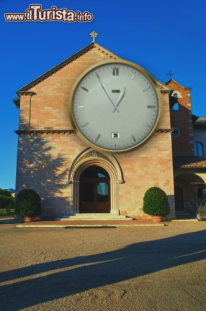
12:55
